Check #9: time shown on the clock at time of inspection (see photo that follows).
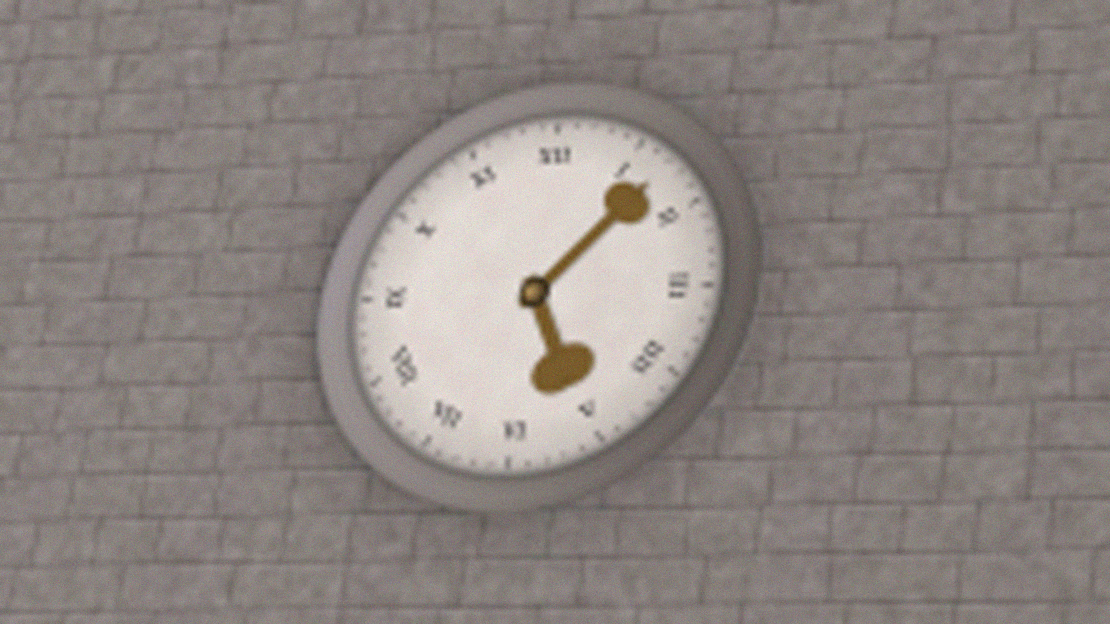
5:07
